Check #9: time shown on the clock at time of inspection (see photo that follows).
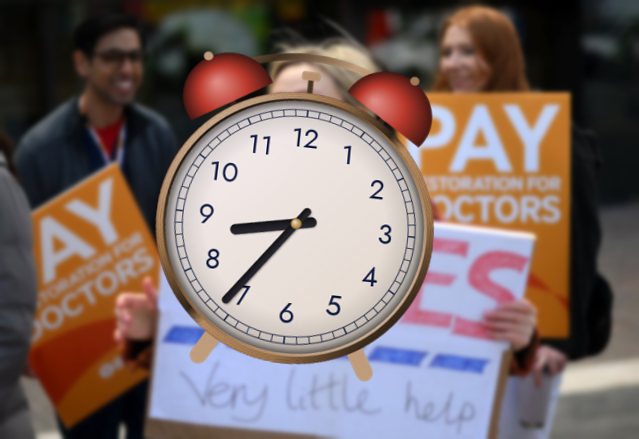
8:36
